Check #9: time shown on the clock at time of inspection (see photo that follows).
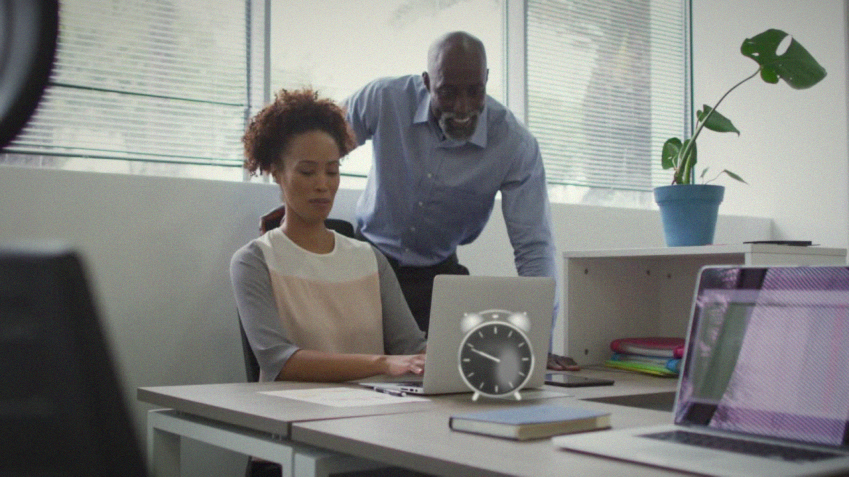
9:49
